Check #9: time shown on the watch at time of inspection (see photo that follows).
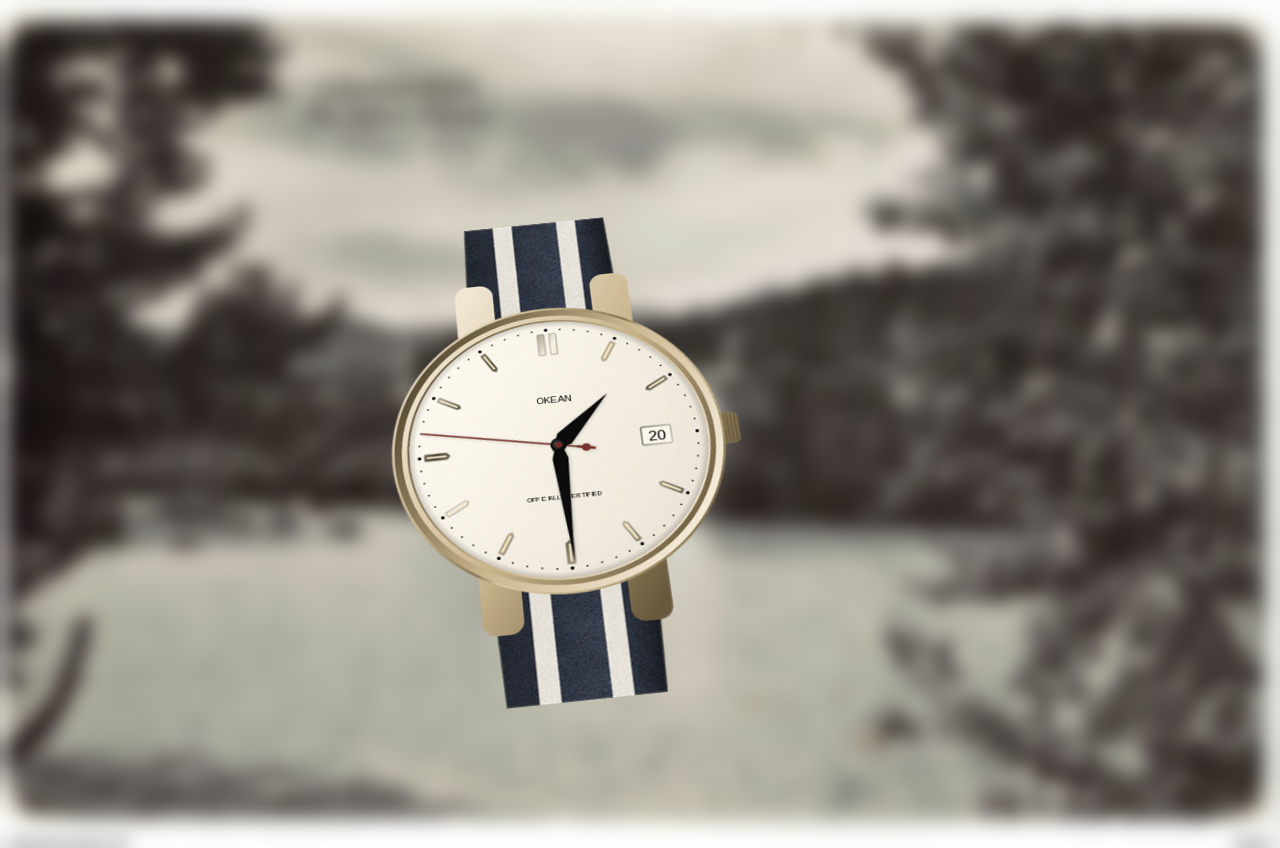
1:29:47
